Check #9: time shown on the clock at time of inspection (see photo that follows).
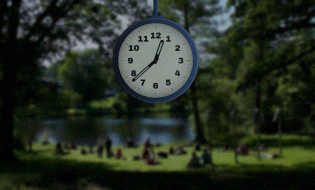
12:38
